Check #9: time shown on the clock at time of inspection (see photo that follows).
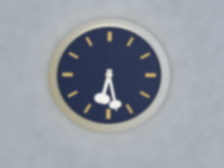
6:28
